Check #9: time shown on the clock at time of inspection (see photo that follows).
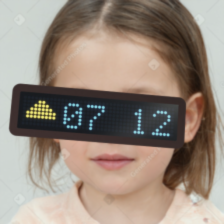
7:12
